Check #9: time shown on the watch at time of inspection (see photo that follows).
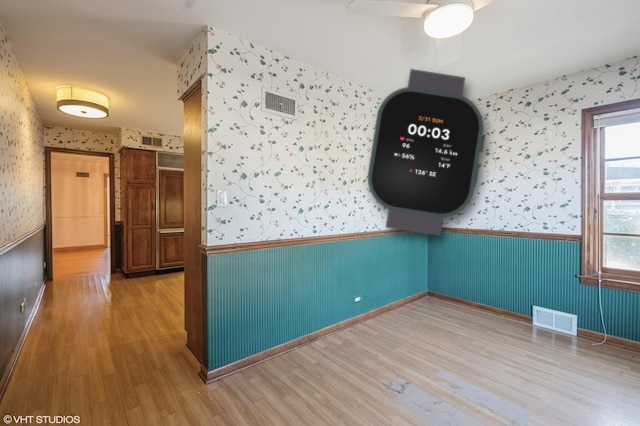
0:03
